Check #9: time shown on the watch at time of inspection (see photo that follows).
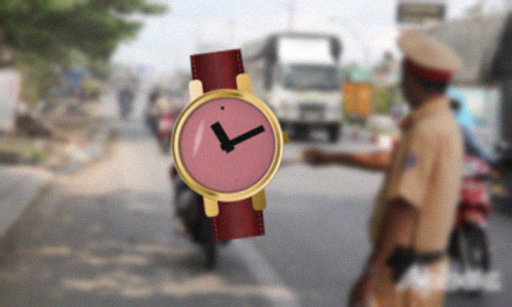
11:12
